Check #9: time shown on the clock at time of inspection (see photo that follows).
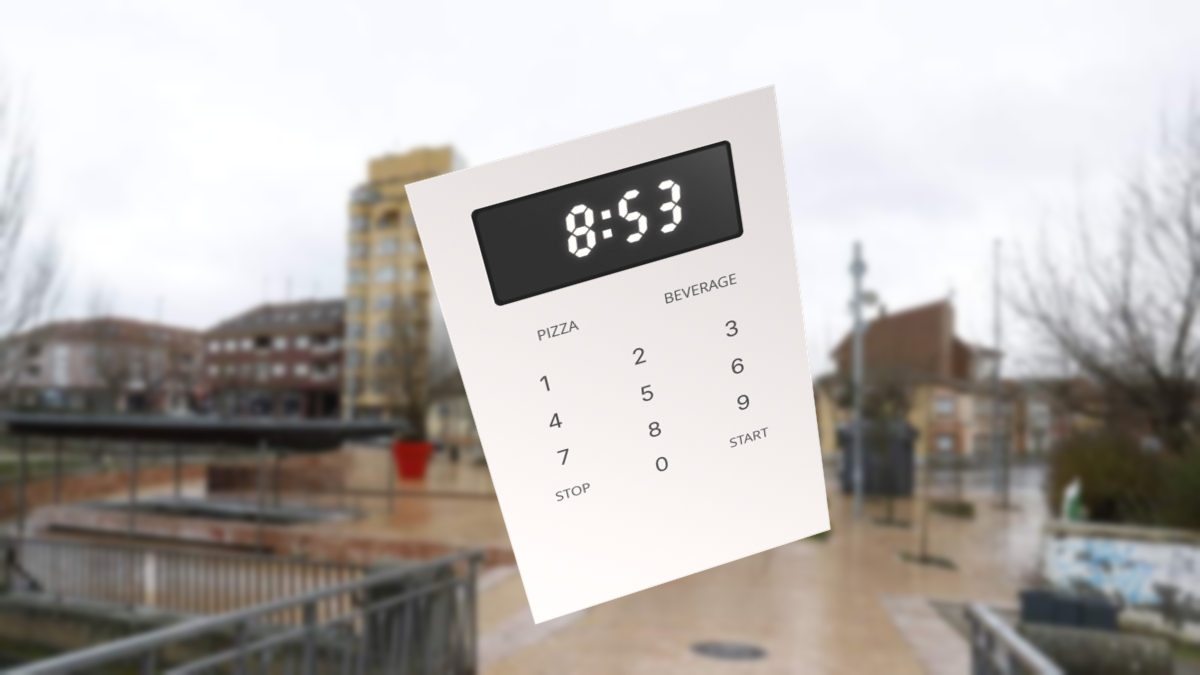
8:53
